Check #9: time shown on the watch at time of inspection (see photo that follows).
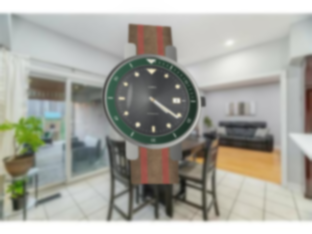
4:21
